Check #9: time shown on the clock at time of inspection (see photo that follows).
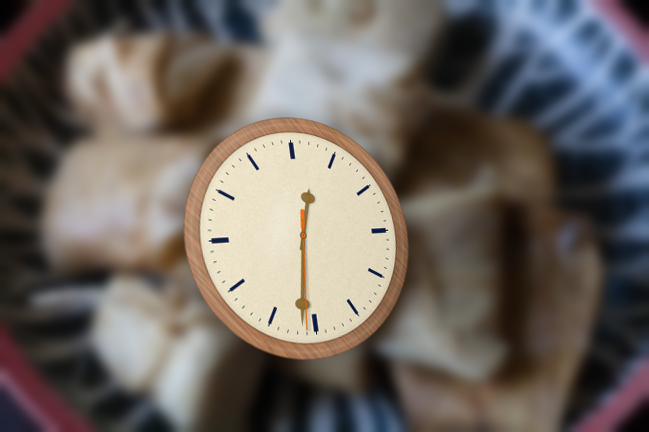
12:31:31
